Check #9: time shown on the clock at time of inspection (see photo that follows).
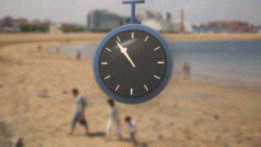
10:54
